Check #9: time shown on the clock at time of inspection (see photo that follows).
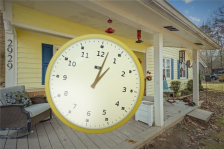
1:02
